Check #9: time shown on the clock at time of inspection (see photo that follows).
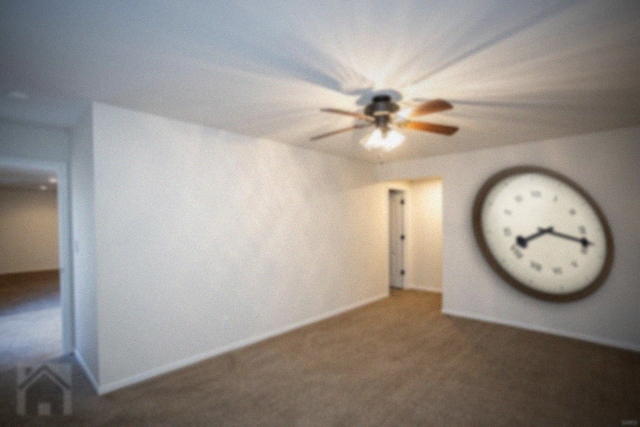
8:18
